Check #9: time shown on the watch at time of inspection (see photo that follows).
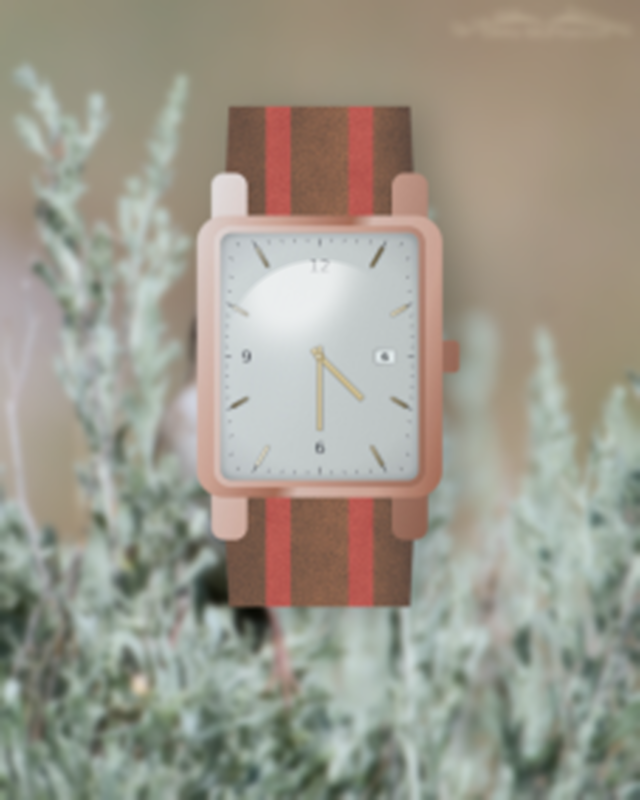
4:30
